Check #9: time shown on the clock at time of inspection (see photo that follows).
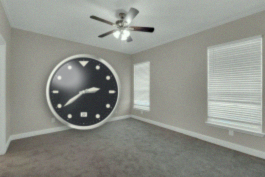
2:39
